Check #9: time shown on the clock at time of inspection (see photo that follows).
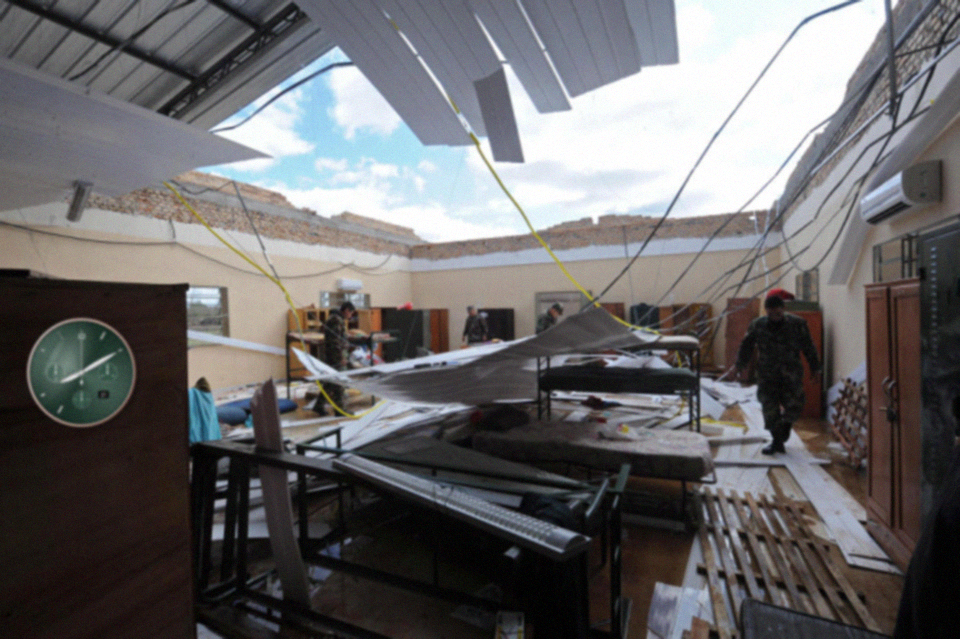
8:10
